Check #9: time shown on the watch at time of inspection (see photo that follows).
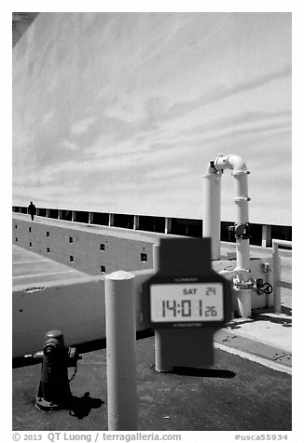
14:01:26
